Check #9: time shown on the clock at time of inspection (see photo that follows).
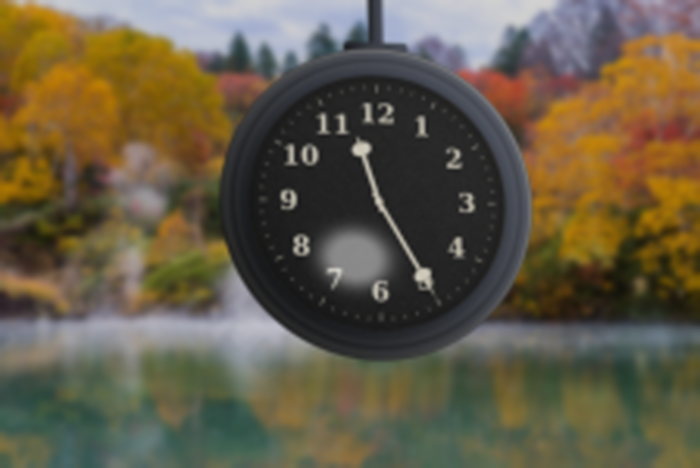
11:25
